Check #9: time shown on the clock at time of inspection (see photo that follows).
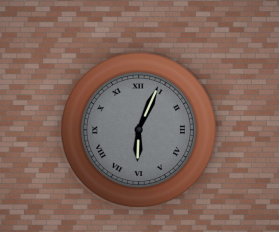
6:04
